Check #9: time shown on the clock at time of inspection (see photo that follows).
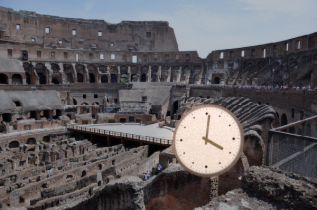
4:01
